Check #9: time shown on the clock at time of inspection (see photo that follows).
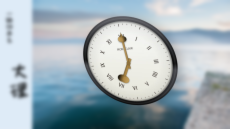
7:00
